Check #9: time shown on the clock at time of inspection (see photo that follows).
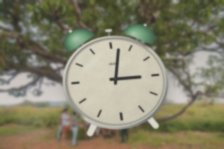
3:02
